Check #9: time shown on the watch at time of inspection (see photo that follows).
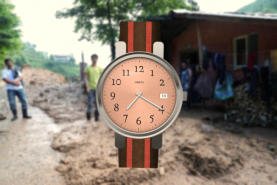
7:20
